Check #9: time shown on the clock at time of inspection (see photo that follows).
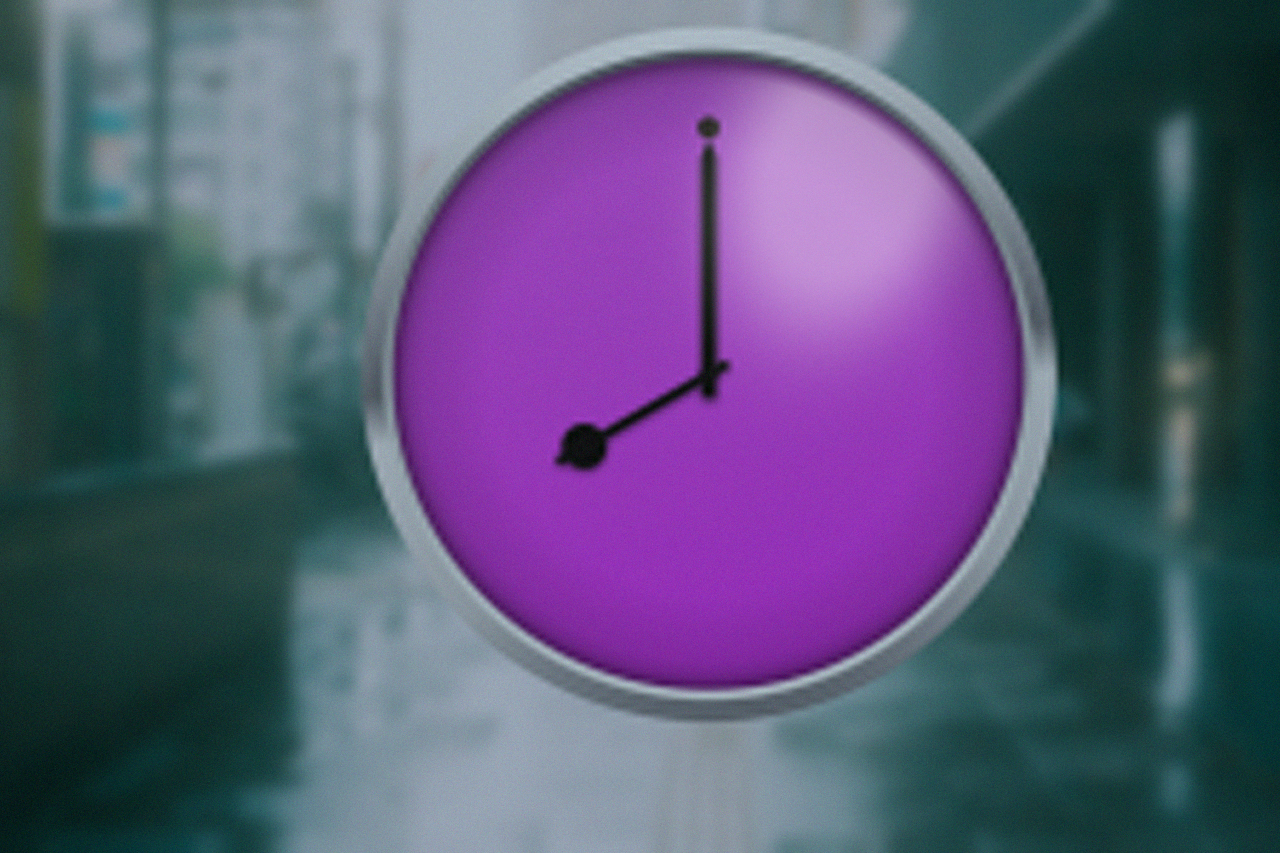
8:00
